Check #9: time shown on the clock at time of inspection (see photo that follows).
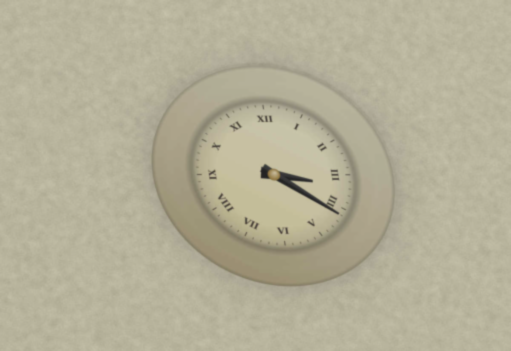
3:21
